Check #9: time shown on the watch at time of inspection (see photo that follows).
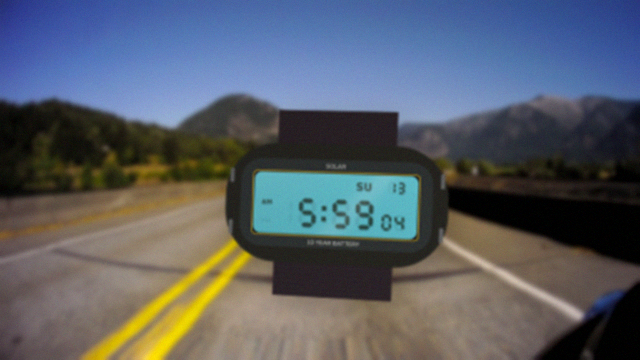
5:59:04
